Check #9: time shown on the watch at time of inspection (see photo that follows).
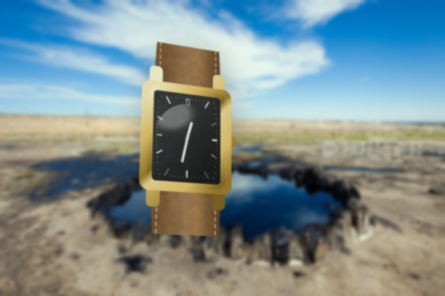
12:32
